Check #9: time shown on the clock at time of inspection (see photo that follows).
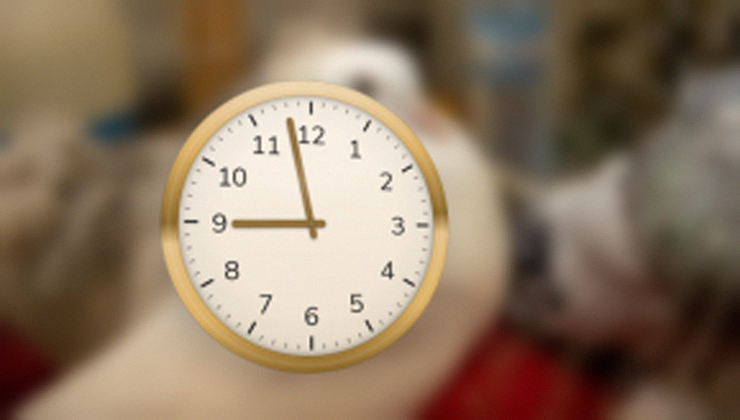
8:58
